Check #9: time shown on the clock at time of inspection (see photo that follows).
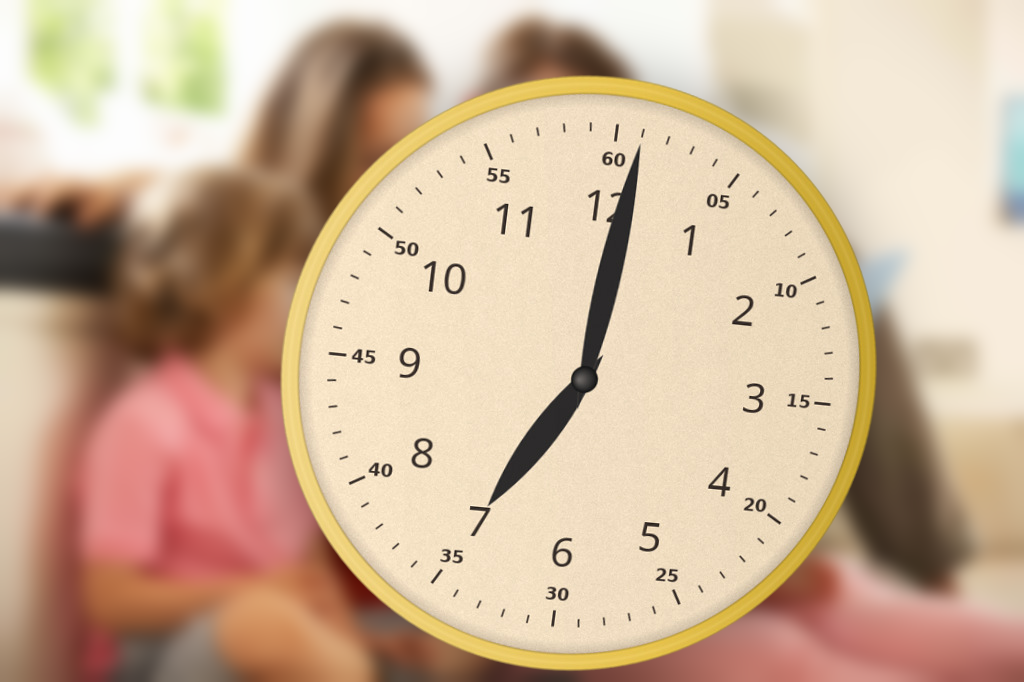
7:01
